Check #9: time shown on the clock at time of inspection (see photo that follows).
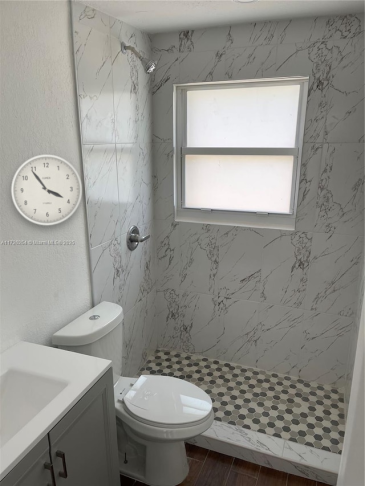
3:54
